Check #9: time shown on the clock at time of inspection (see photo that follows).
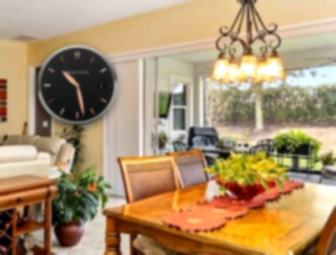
10:28
